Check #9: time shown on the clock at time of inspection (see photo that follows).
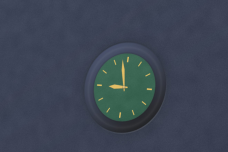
8:58
